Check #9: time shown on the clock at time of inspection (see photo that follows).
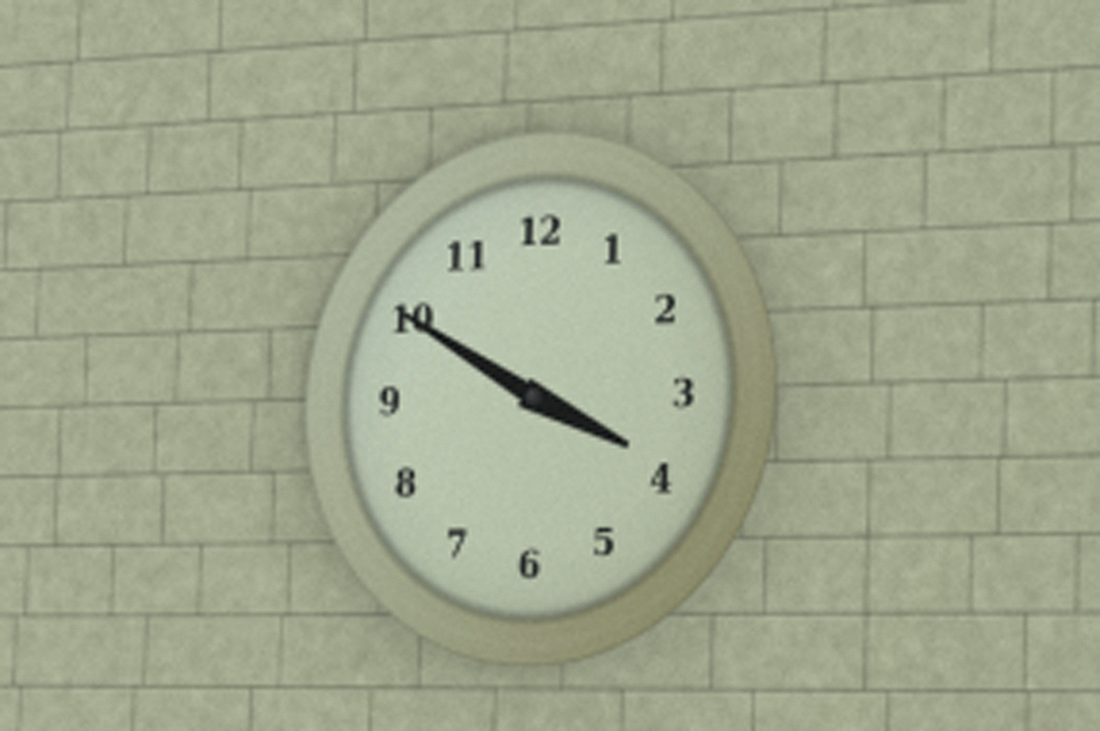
3:50
